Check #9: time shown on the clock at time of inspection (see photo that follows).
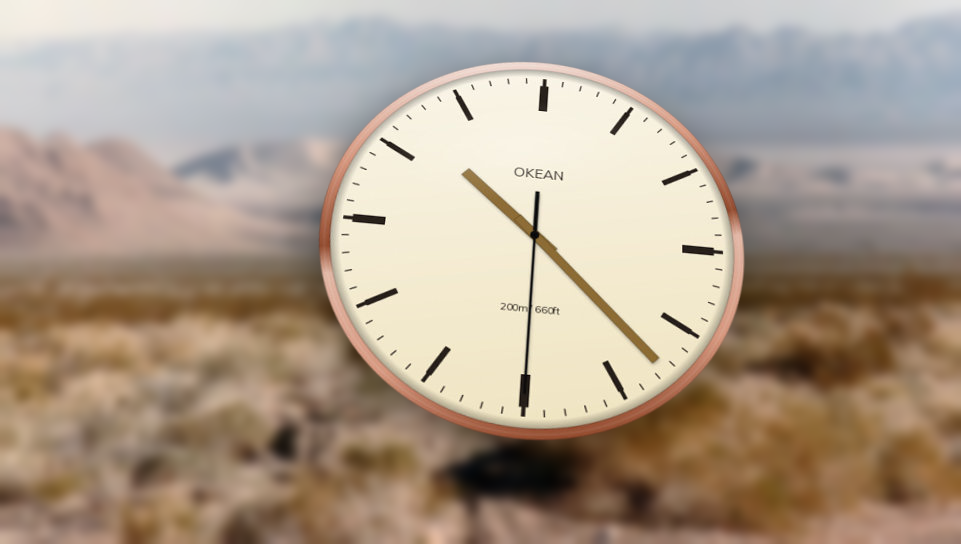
10:22:30
